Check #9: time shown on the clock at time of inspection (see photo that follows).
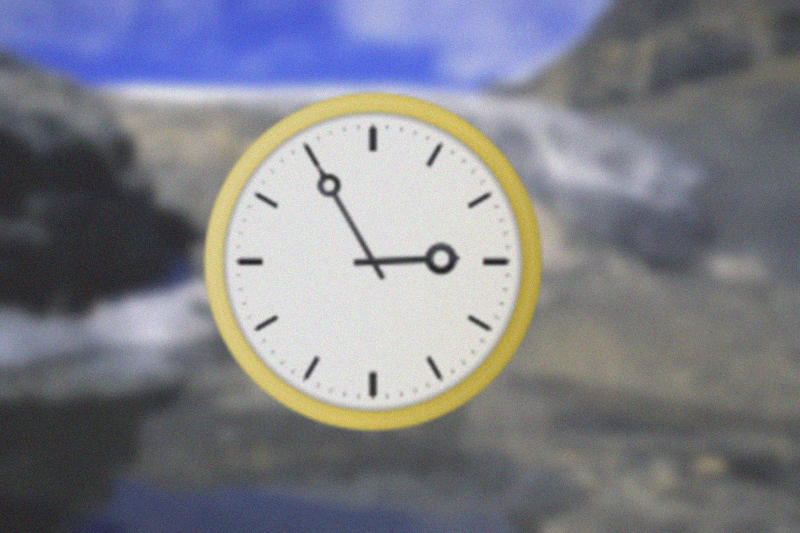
2:55
